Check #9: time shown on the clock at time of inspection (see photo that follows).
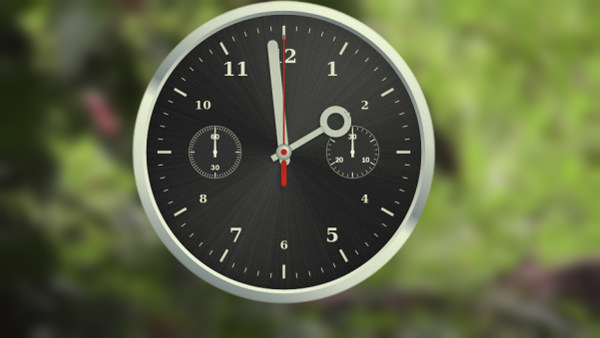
1:59
